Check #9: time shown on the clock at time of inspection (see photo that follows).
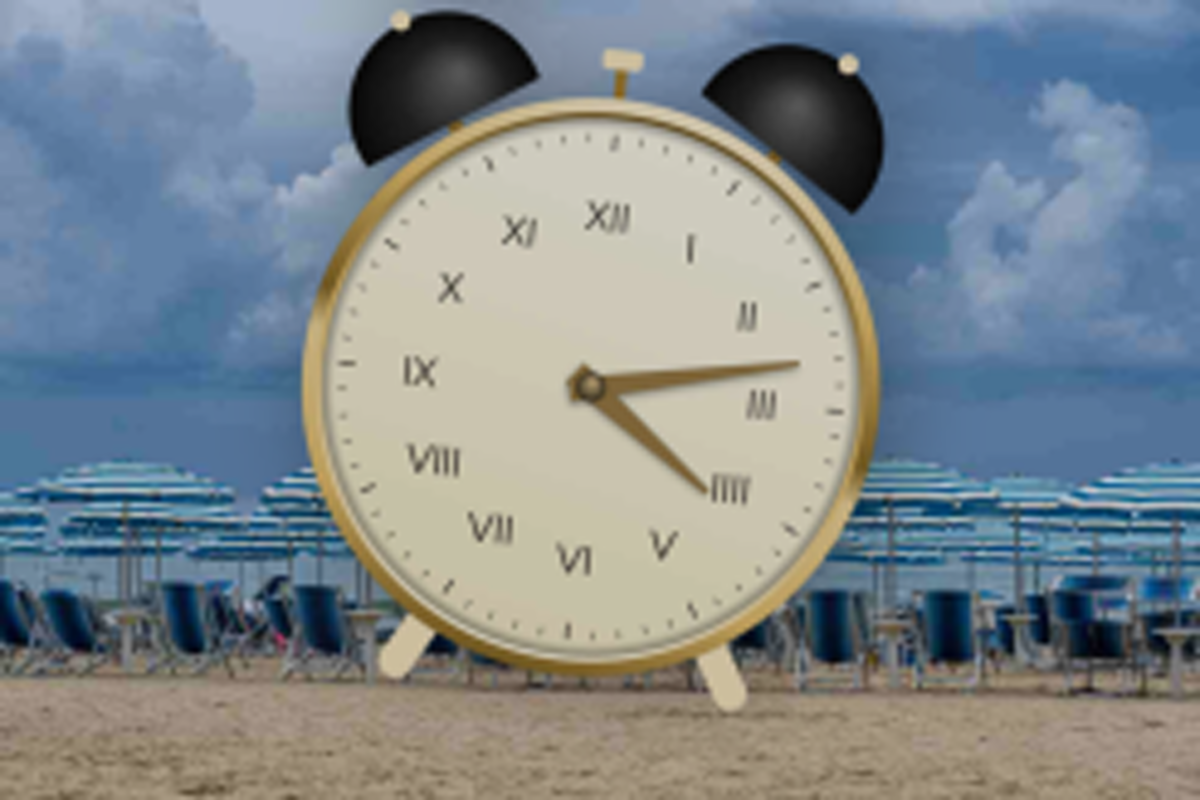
4:13
